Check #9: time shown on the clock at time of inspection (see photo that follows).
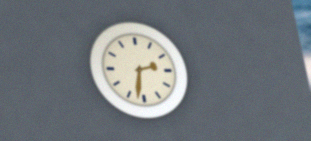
2:32
